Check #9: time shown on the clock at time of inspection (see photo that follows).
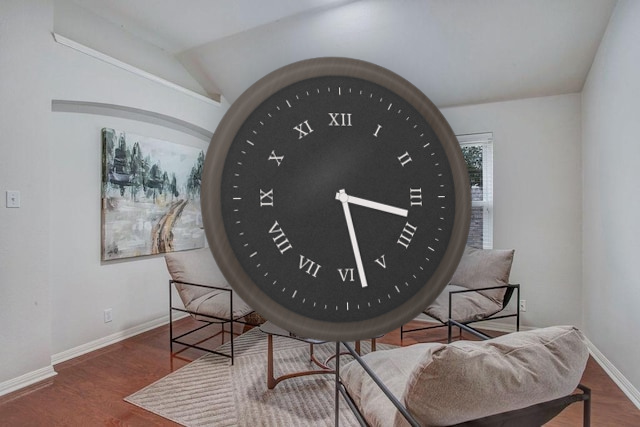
3:28
